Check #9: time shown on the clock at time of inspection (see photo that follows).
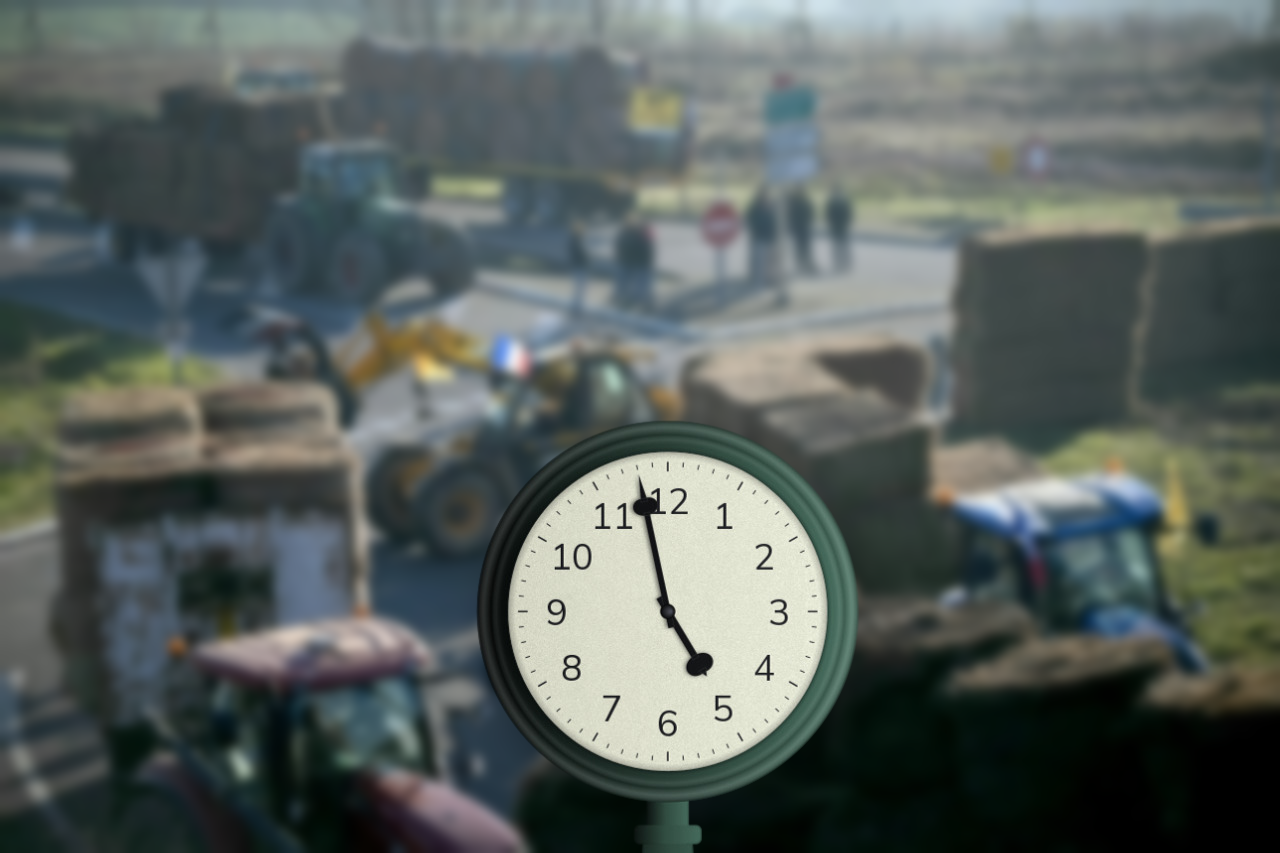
4:58
